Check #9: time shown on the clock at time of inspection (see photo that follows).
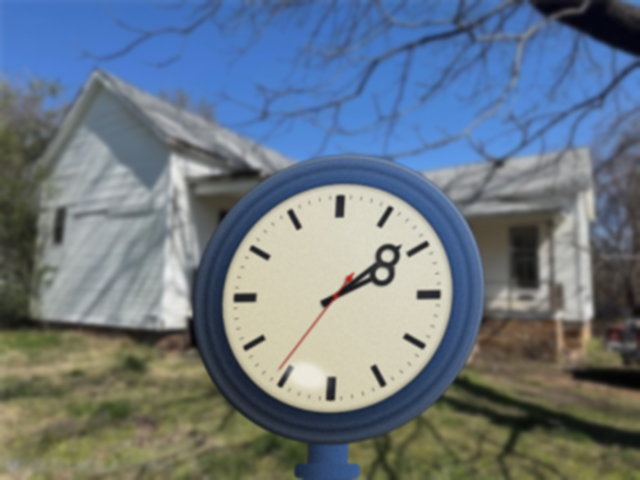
2:08:36
